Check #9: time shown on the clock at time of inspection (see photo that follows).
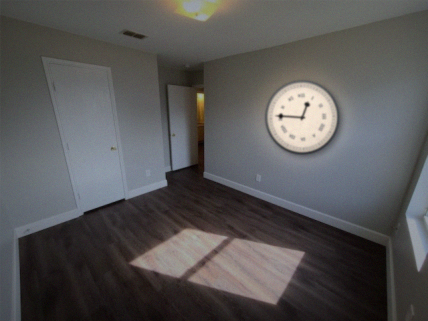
12:46
